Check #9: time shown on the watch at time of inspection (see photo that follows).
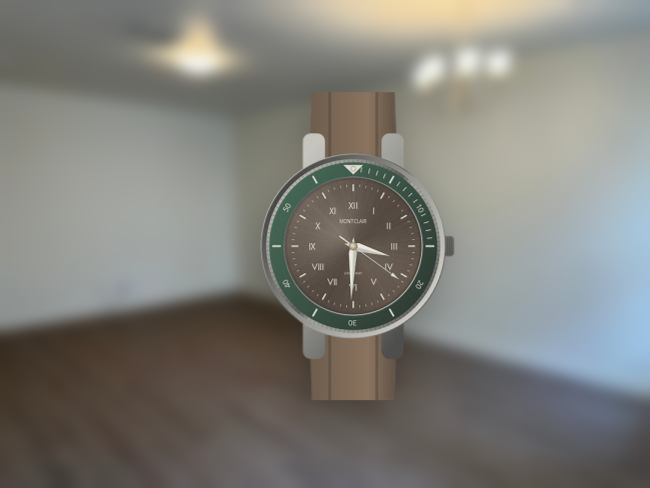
3:30:21
